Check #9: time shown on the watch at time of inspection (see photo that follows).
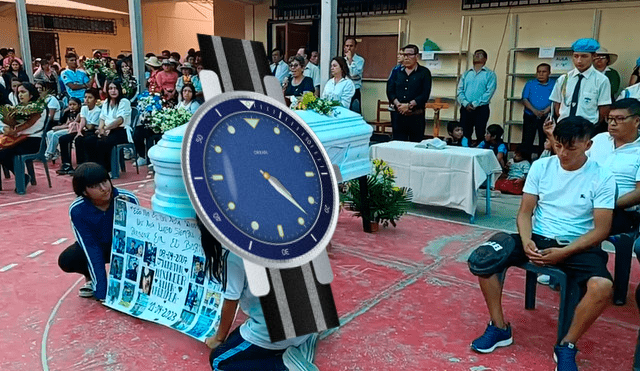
4:23
